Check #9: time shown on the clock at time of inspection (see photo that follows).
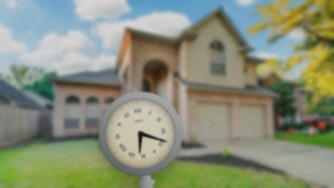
6:19
